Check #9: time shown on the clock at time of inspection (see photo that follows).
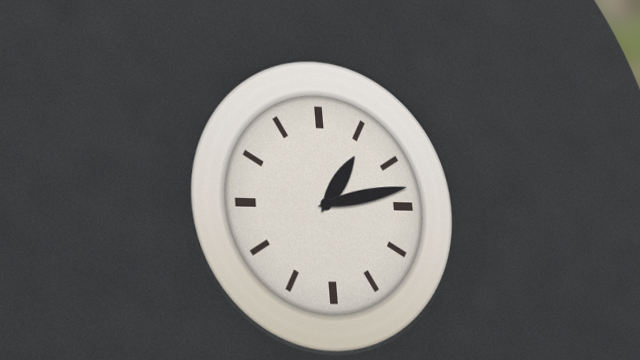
1:13
